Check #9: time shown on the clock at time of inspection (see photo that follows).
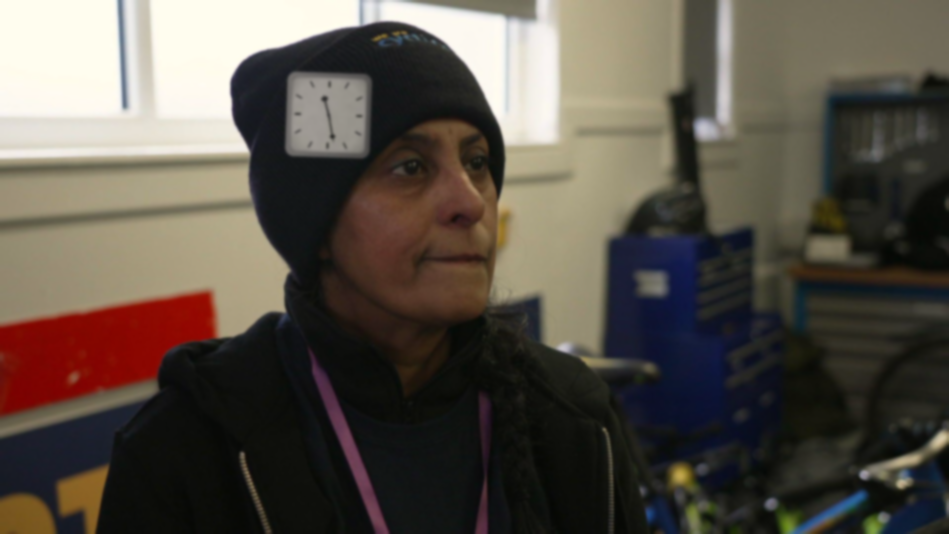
11:28
